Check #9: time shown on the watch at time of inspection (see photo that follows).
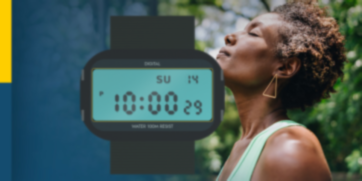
10:00:29
